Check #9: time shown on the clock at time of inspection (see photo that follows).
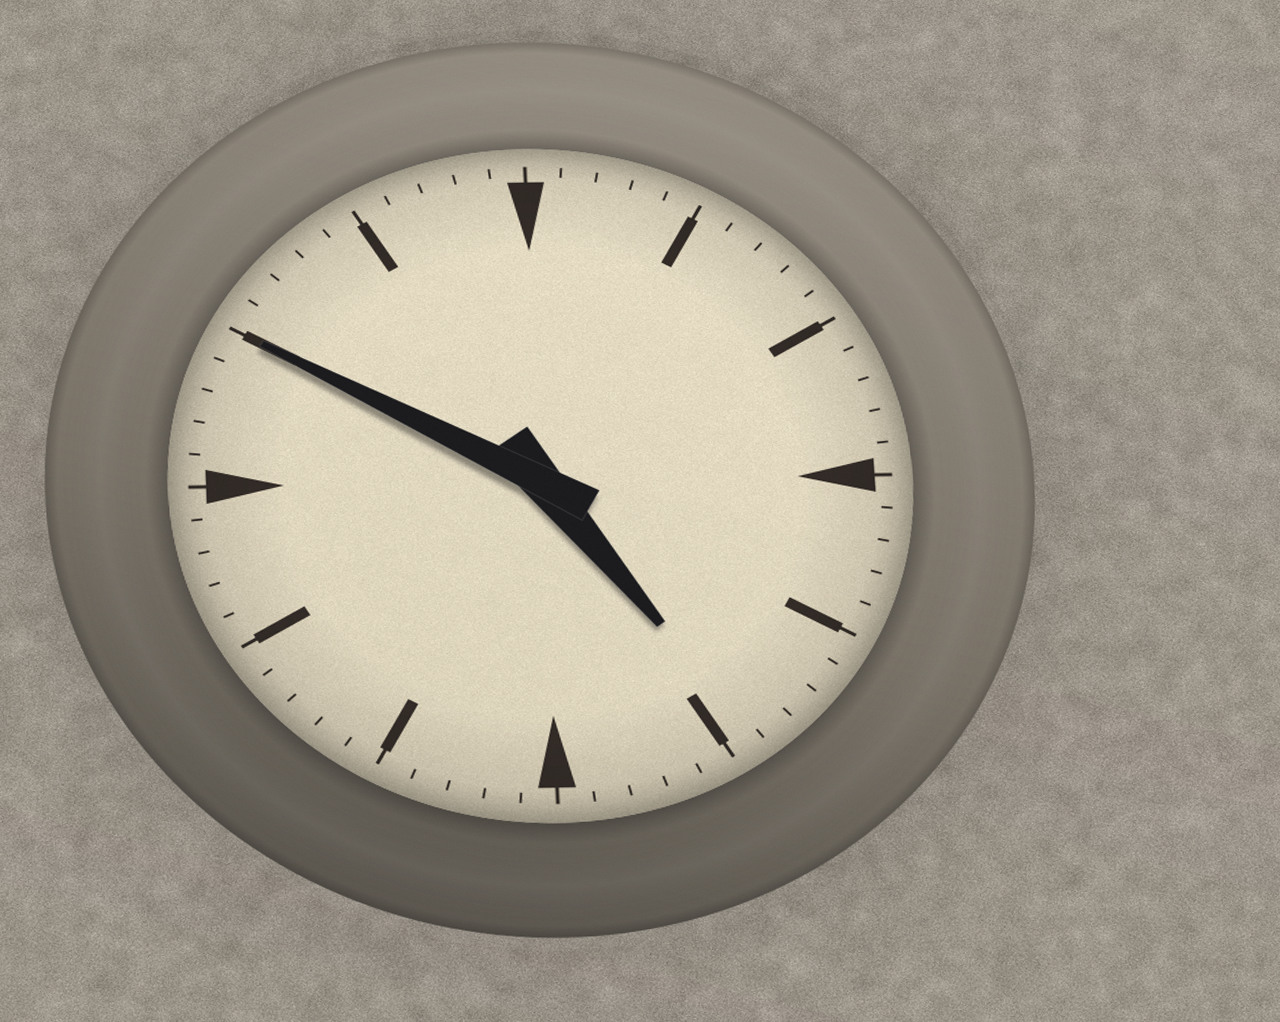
4:50
